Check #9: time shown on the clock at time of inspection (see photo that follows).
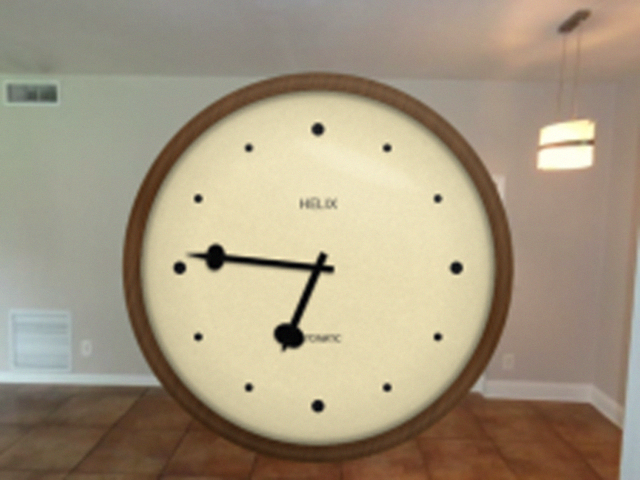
6:46
